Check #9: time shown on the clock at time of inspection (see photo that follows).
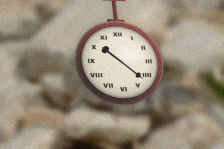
10:22
